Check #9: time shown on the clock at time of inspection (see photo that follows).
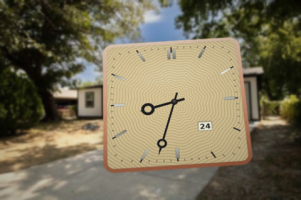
8:33
